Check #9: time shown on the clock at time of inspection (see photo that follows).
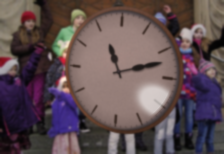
11:12
